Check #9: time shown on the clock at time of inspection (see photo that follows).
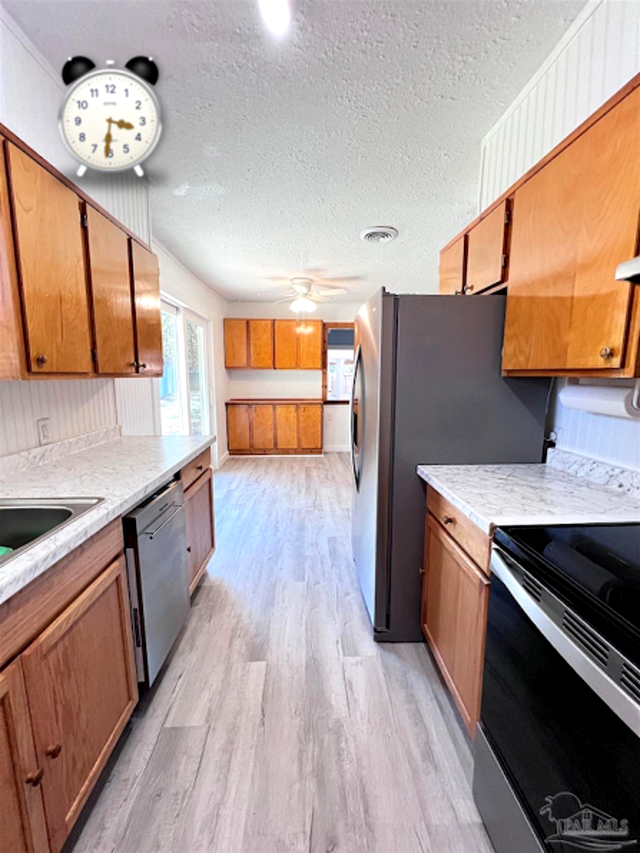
3:31
